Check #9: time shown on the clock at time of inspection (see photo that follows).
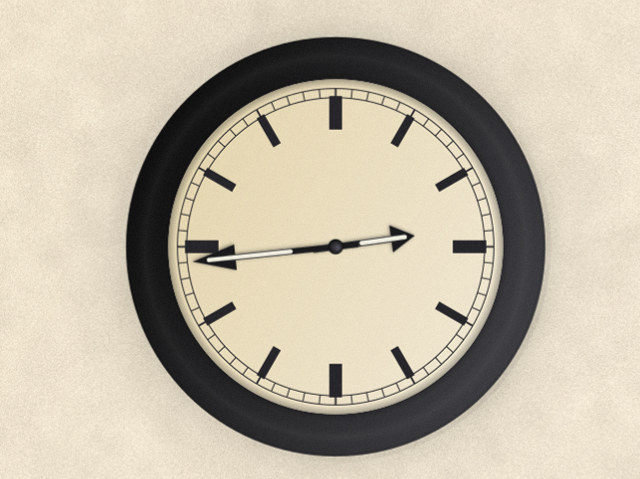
2:44
